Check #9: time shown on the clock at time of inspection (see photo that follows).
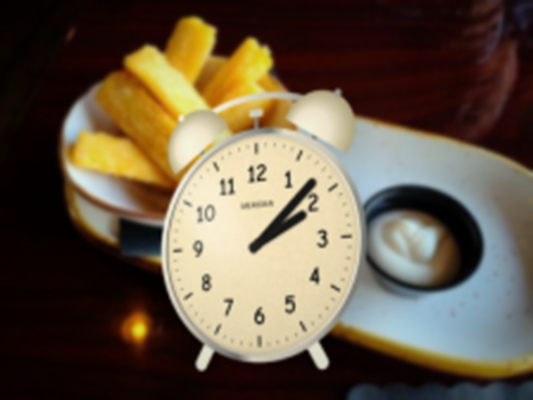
2:08
